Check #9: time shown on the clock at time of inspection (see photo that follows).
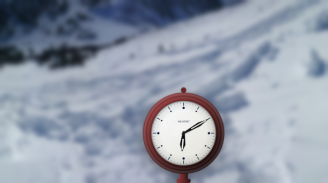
6:10
